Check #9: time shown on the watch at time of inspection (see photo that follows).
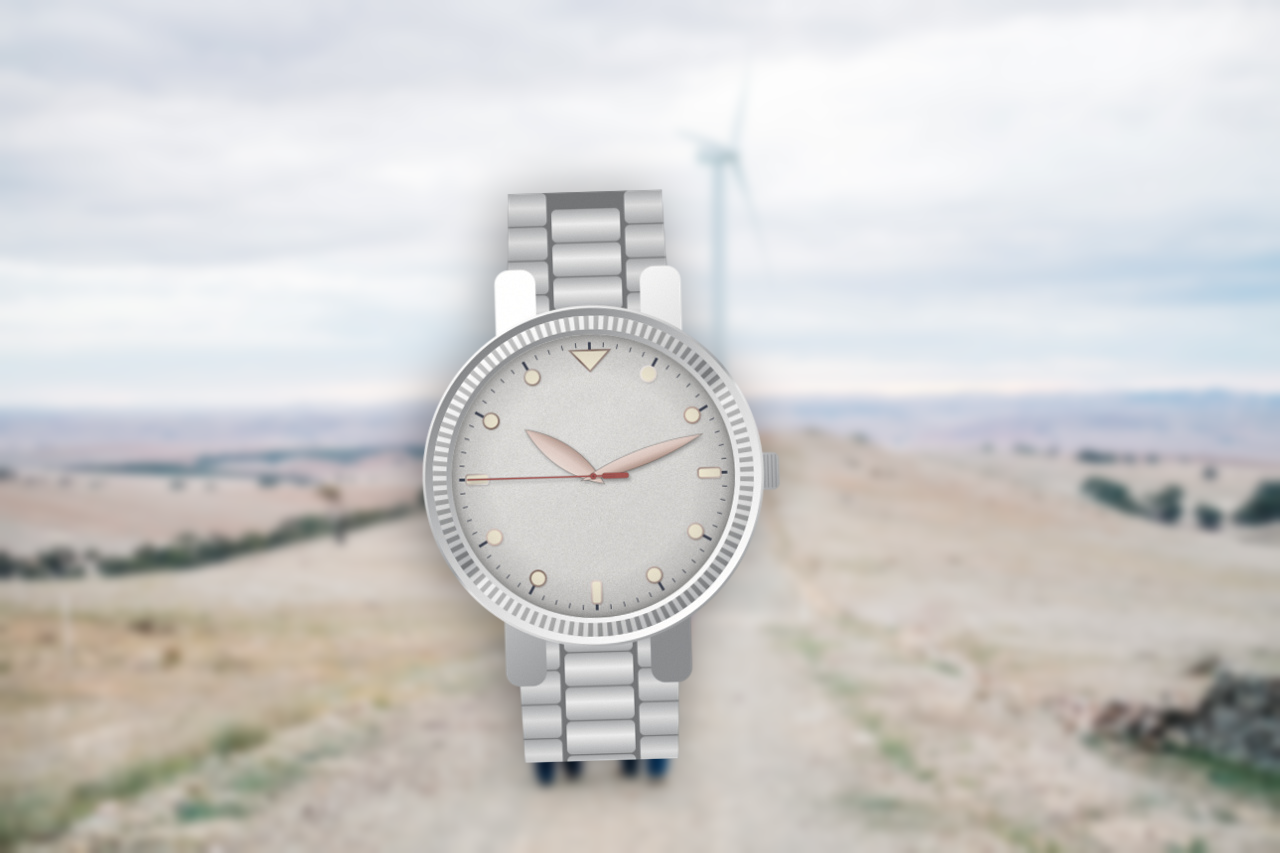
10:11:45
